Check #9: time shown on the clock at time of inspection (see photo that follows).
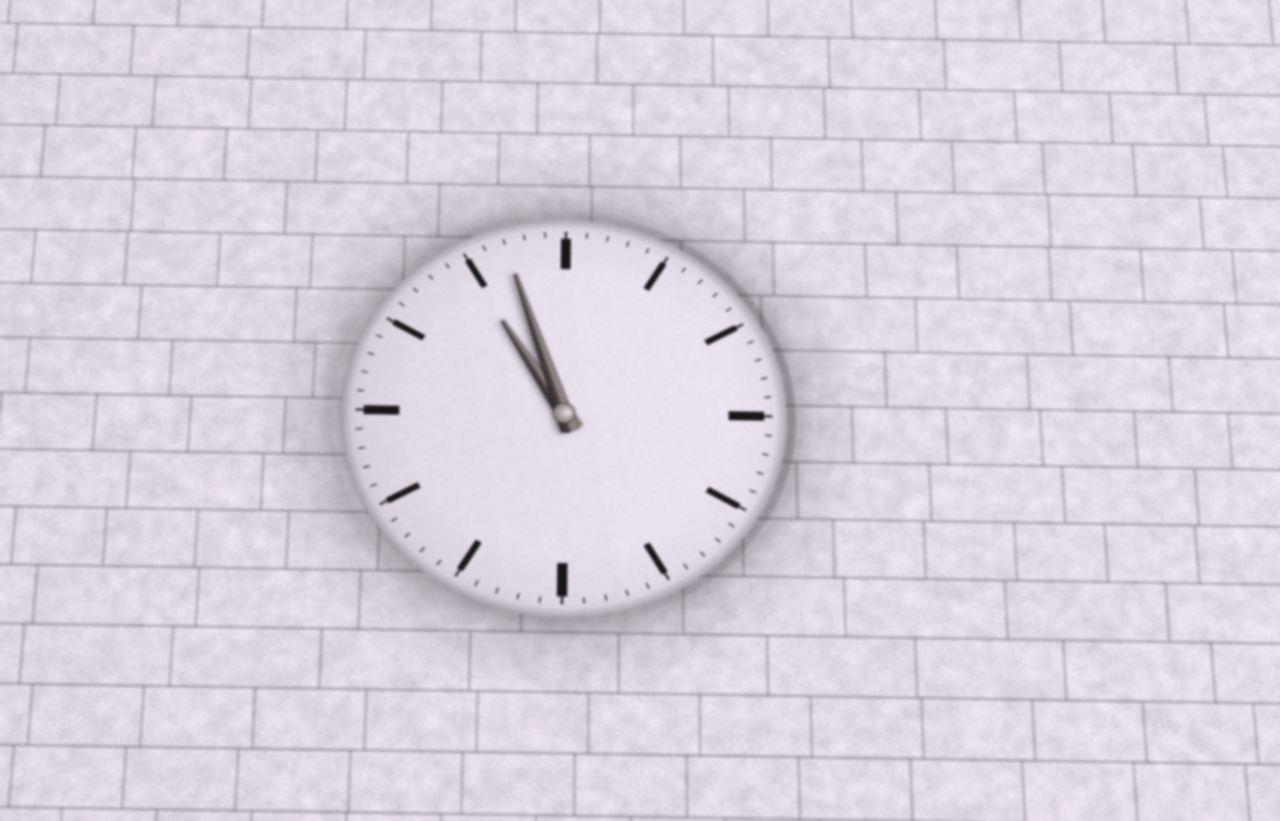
10:57
